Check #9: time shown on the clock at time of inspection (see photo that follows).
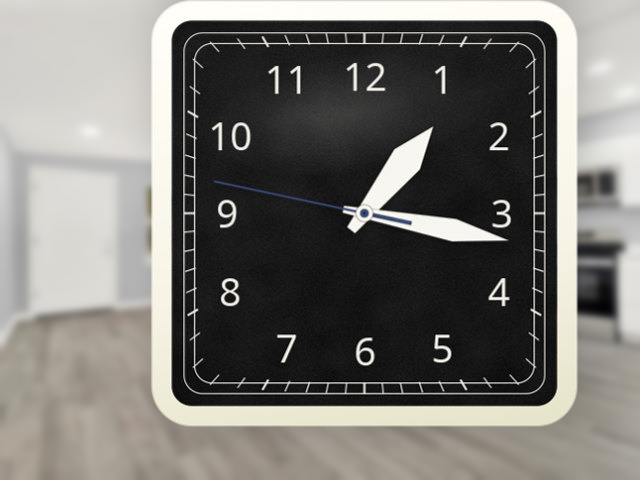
1:16:47
